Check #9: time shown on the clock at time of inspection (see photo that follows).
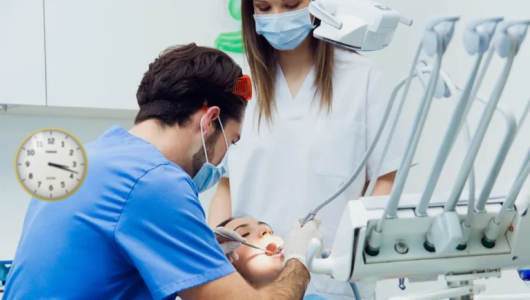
3:18
